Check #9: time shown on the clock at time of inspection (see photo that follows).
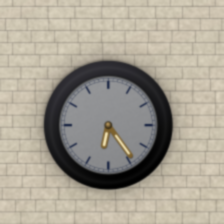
6:24
